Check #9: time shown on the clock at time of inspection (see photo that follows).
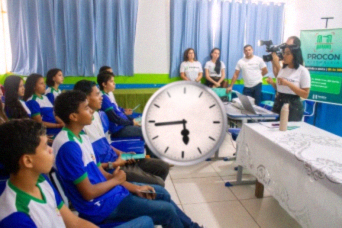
5:44
